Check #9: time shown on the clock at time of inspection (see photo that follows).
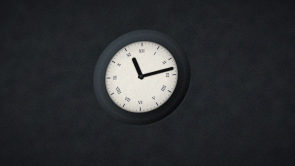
11:13
